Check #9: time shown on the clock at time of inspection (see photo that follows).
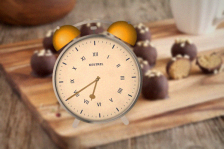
6:40
